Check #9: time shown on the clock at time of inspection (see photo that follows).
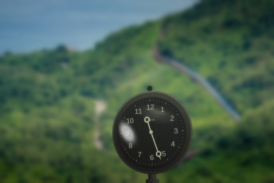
11:27
